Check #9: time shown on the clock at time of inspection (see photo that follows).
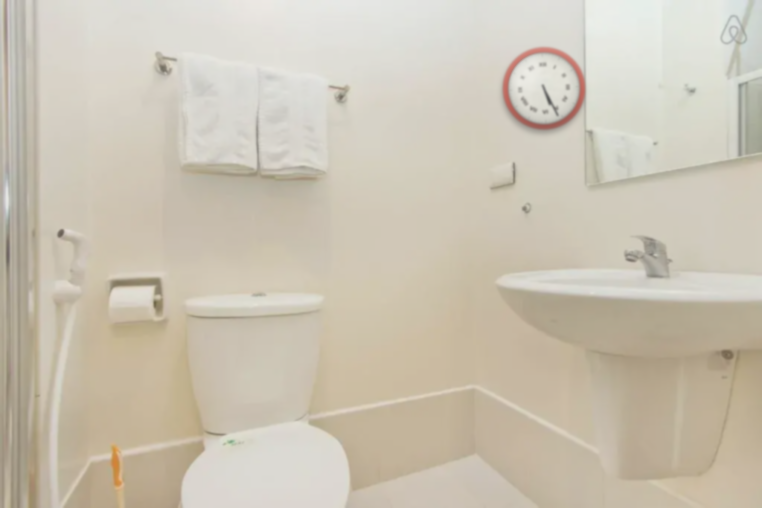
5:26
